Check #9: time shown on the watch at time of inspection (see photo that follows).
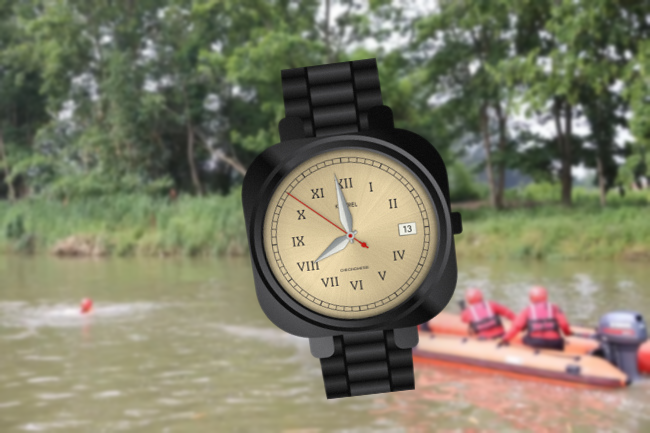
7:58:52
